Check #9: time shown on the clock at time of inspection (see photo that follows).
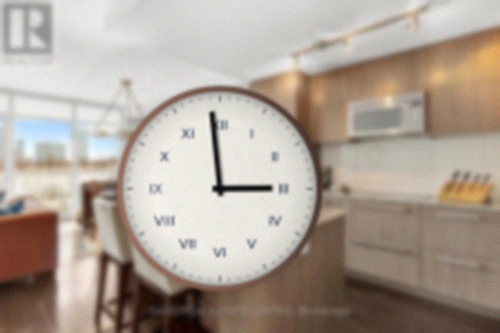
2:59
